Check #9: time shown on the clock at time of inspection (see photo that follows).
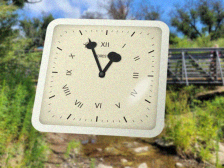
12:56
